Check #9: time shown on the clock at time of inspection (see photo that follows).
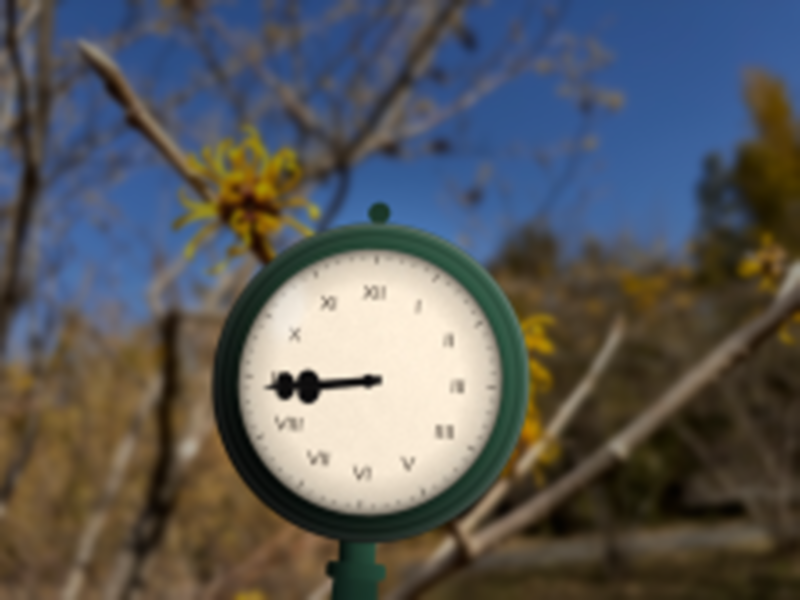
8:44
